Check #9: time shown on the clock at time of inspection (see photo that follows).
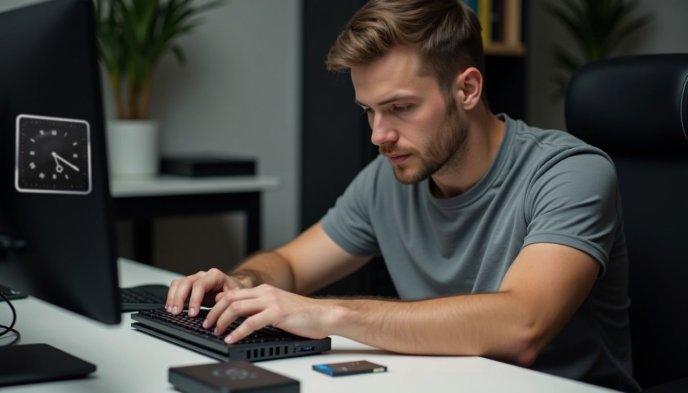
5:20
